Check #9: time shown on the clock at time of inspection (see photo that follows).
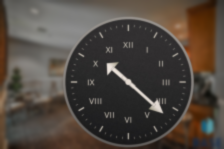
10:22
